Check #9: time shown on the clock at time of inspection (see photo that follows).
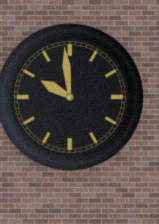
9:59
